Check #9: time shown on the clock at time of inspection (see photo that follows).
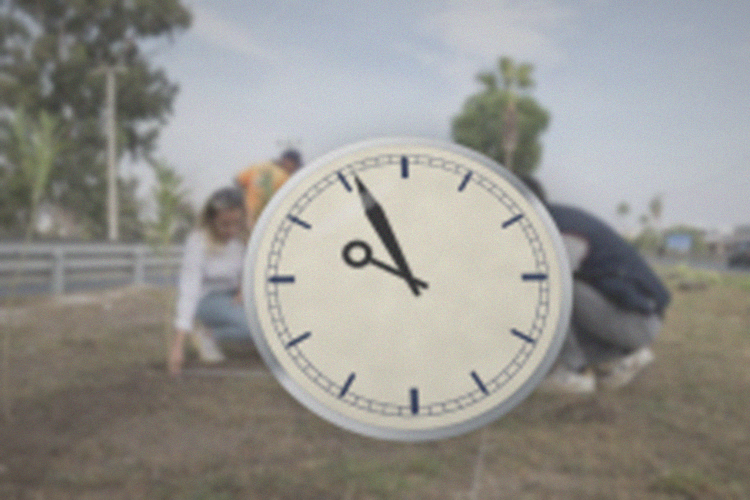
9:56
